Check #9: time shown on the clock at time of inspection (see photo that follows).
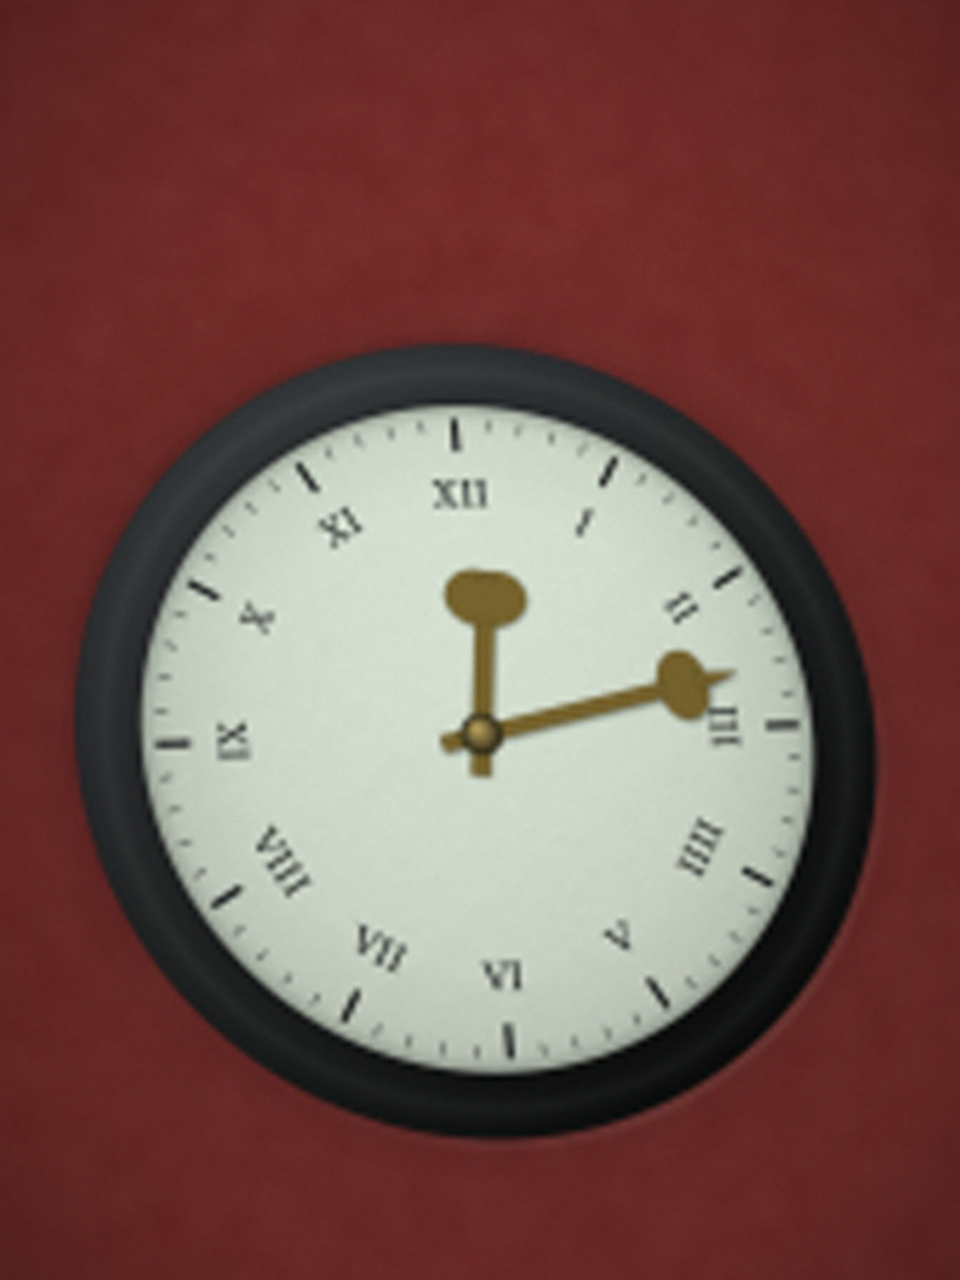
12:13
